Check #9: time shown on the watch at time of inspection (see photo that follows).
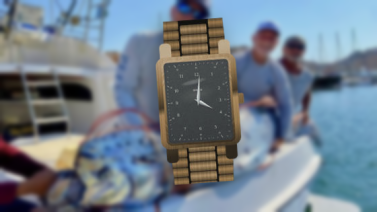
4:01
